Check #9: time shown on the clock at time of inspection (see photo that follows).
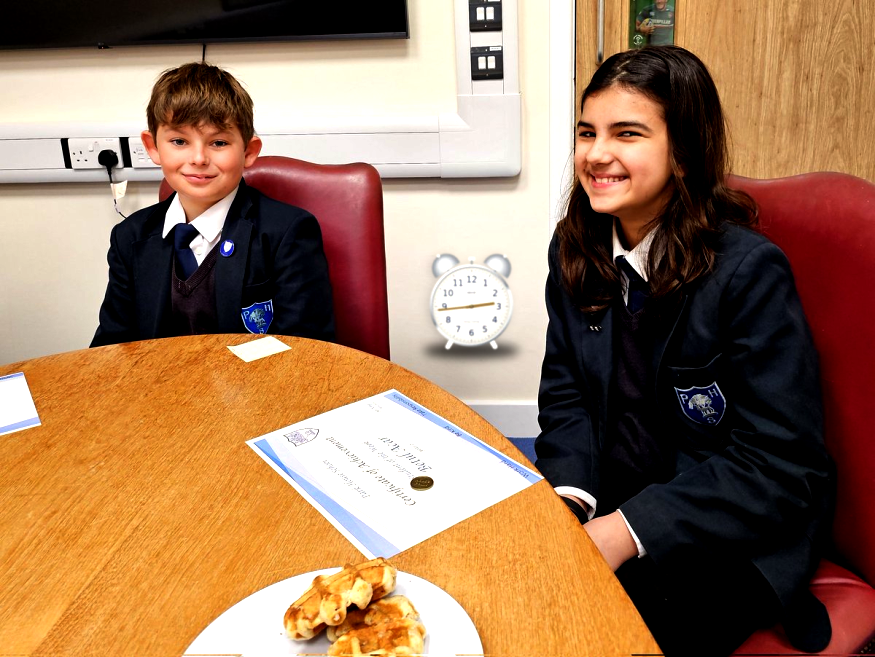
2:44
